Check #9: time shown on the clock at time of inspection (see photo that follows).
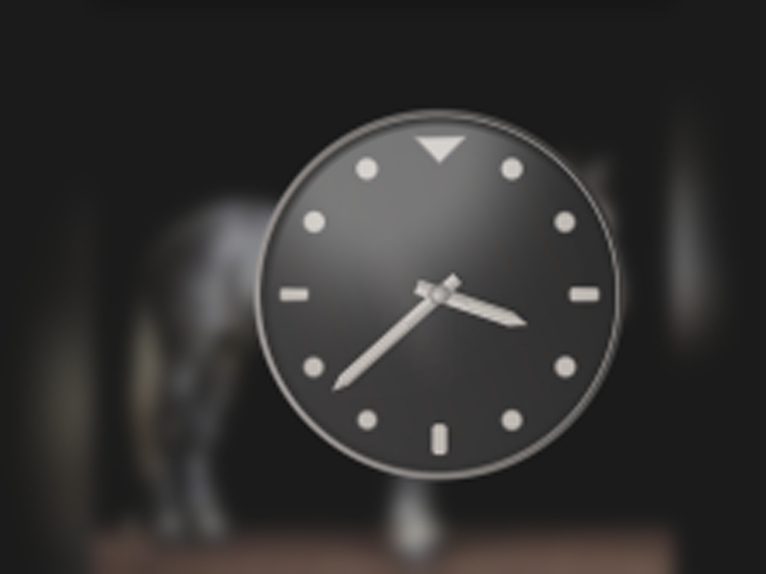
3:38
